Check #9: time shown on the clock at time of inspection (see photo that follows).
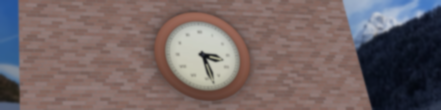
3:28
